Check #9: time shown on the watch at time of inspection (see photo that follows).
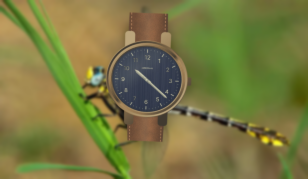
10:22
